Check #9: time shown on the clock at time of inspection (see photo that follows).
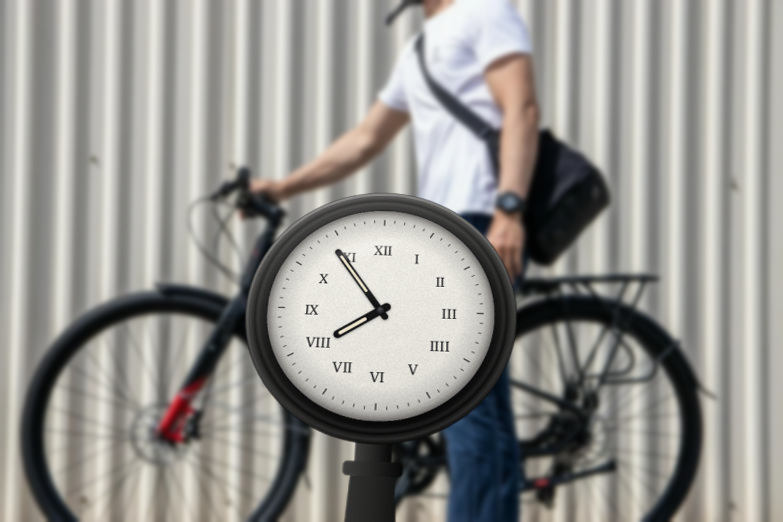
7:54
